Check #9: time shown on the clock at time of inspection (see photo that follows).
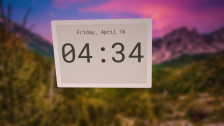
4:34
